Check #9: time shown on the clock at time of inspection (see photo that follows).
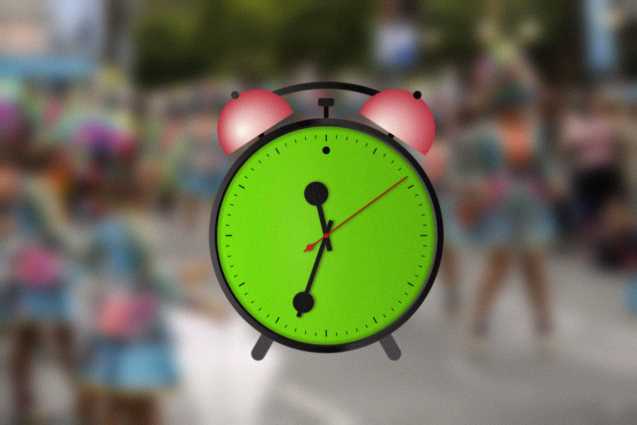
11:33:09
